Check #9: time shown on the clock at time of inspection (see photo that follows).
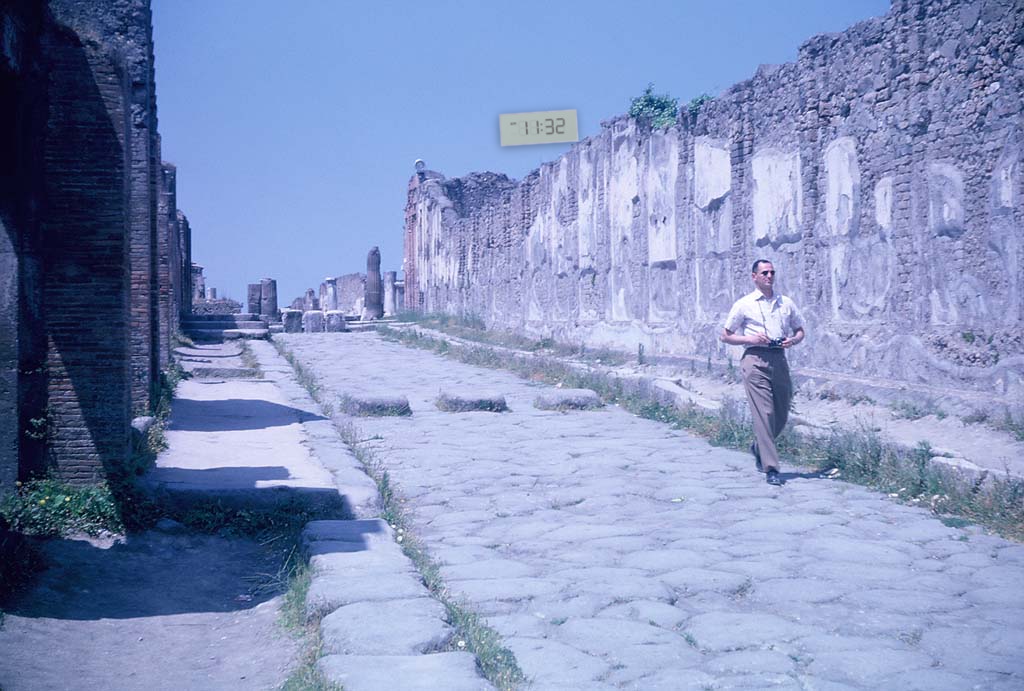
11:32
